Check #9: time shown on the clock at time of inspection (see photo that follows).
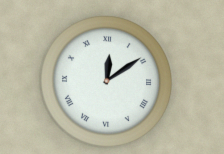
12:09
